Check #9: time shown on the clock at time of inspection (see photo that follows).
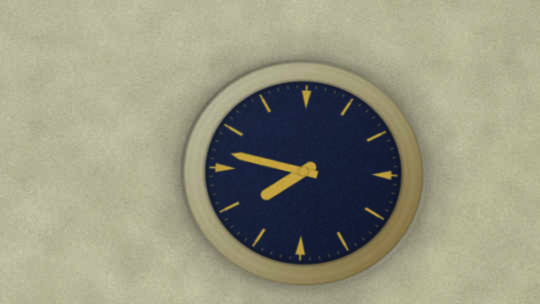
7:47
